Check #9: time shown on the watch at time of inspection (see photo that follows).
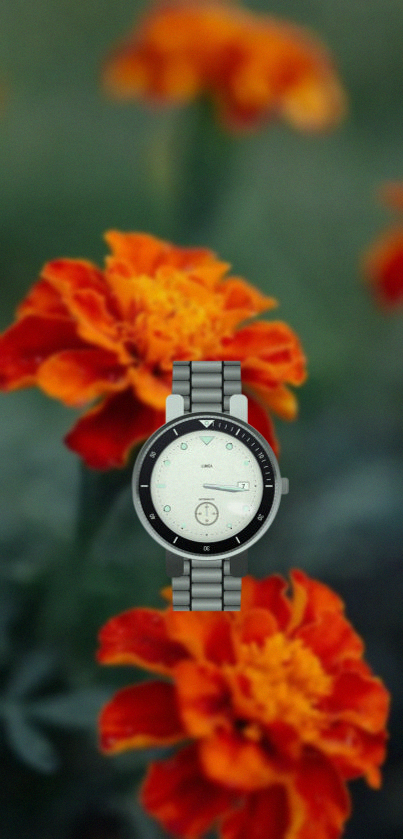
3:16
